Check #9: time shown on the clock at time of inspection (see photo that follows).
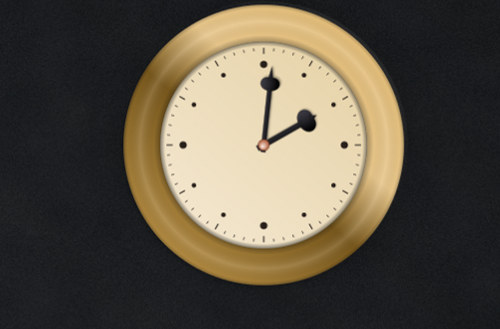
2:01
